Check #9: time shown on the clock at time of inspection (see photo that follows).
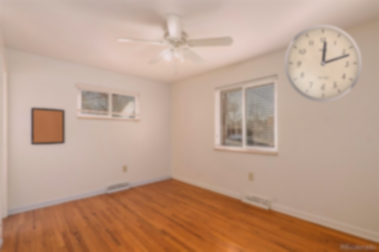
12:12
